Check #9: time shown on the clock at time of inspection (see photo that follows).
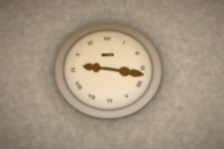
9:17
